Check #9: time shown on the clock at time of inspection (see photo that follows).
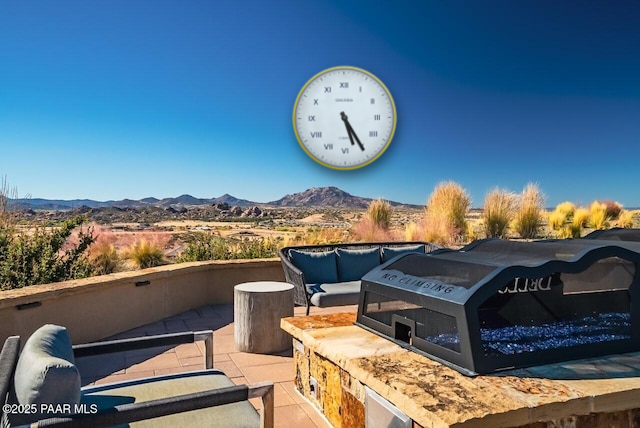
5:25
